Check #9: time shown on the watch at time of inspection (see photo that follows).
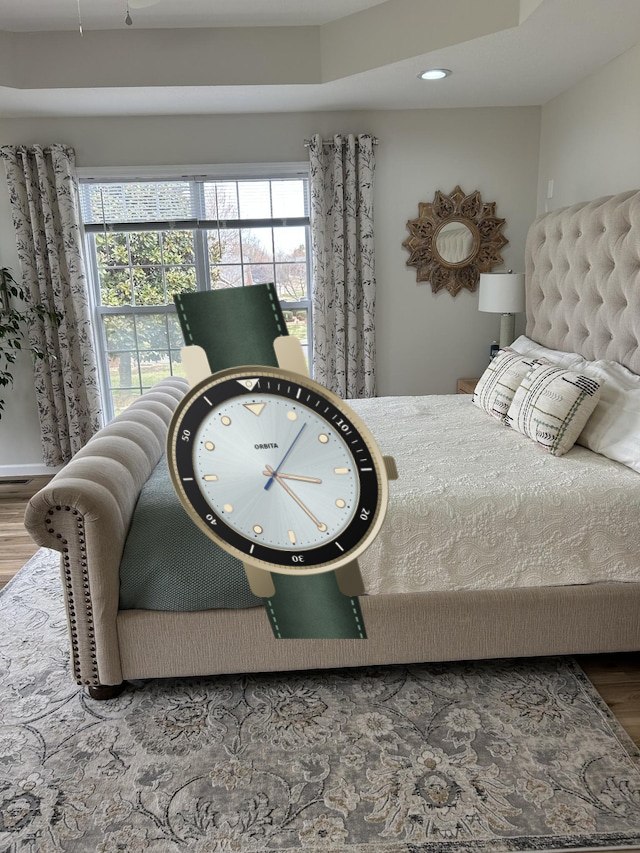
3:25:07
